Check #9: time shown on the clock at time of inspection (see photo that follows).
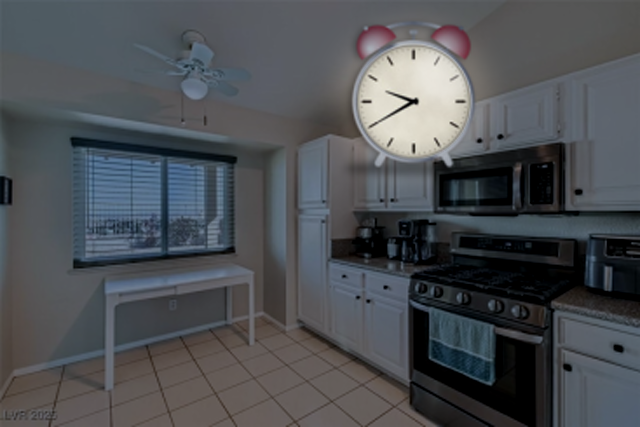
9:40
